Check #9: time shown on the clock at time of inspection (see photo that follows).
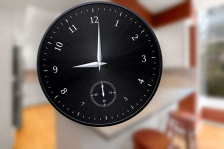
9:01
